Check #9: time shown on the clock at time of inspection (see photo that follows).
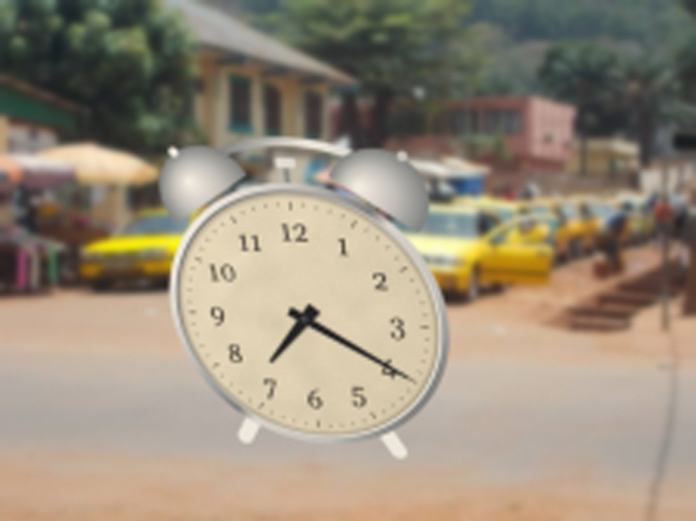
7:20
